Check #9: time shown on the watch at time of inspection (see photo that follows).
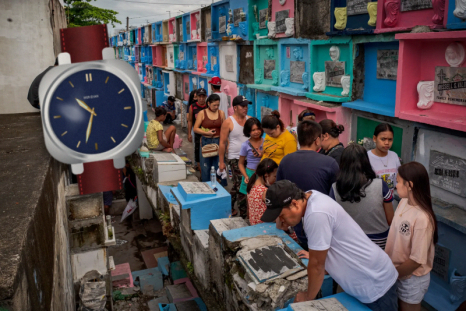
10:33
